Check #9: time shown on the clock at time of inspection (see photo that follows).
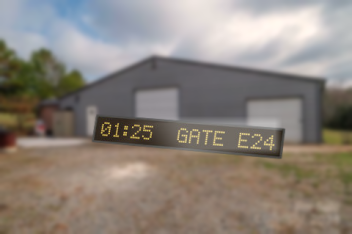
1:25
